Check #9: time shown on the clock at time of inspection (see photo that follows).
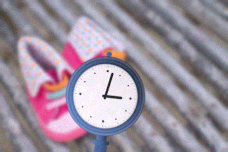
3:02
